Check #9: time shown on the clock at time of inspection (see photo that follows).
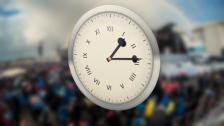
1:14
